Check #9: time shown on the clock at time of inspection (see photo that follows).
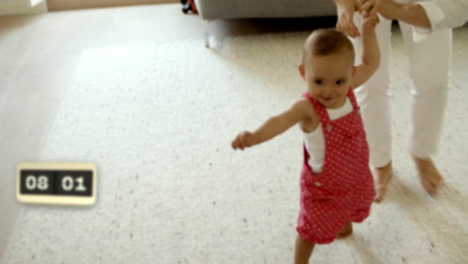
8:01
